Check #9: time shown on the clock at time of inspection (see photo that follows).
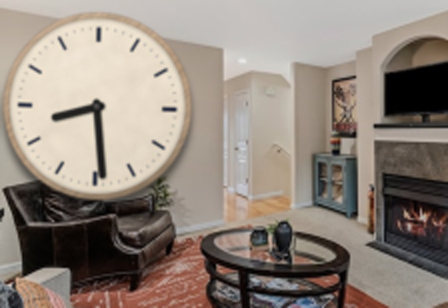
8:29
